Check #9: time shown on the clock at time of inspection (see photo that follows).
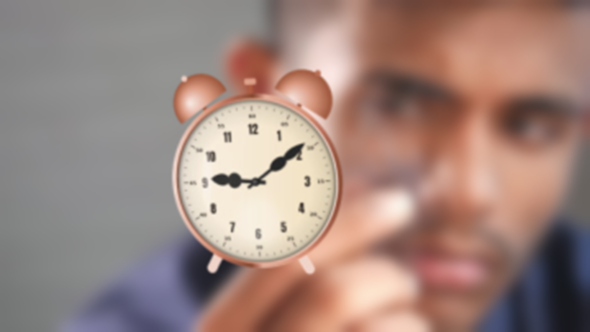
9:09
